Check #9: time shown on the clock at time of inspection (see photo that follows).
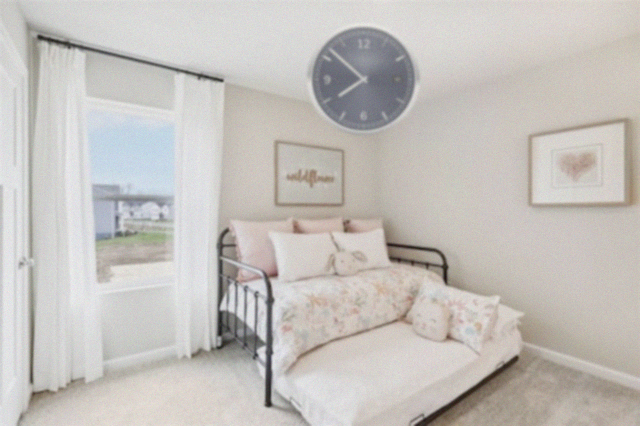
7:52
